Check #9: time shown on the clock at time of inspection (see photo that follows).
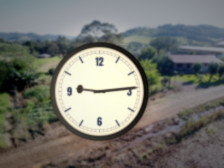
9:14
